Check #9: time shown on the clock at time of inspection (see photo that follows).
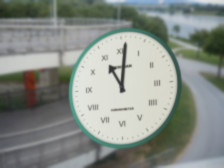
11:01
